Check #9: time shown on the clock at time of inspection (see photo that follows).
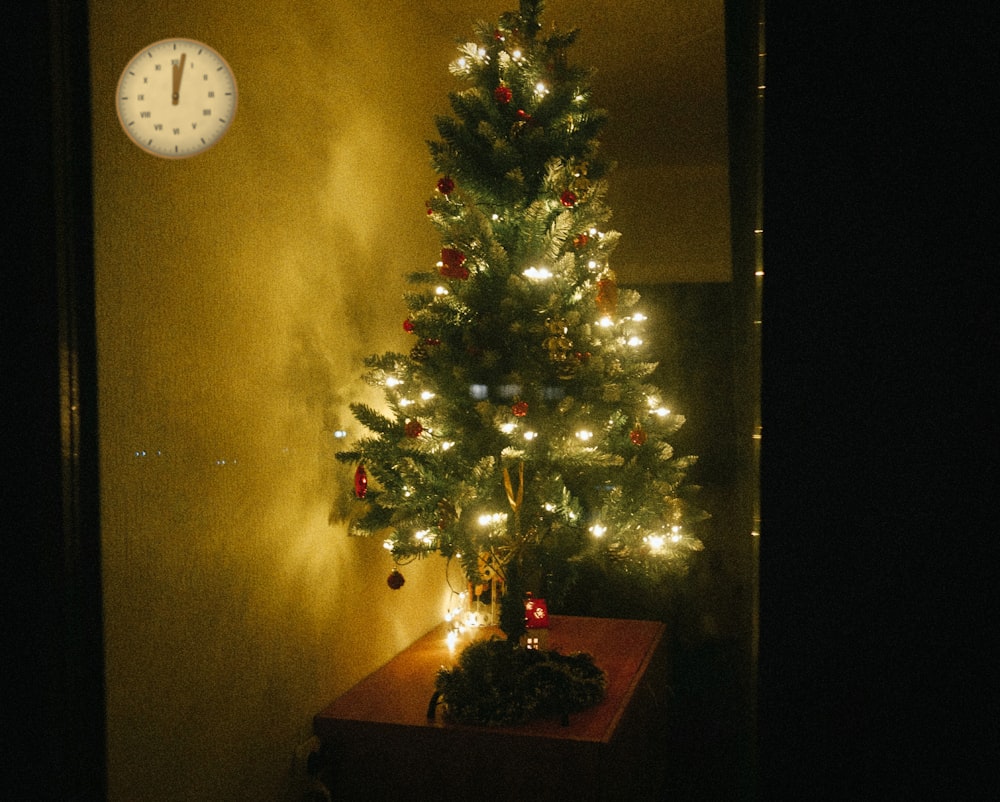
12:02
